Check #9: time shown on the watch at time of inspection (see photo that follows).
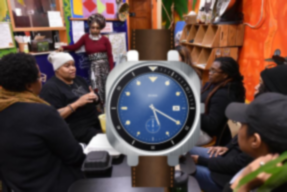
5:20
